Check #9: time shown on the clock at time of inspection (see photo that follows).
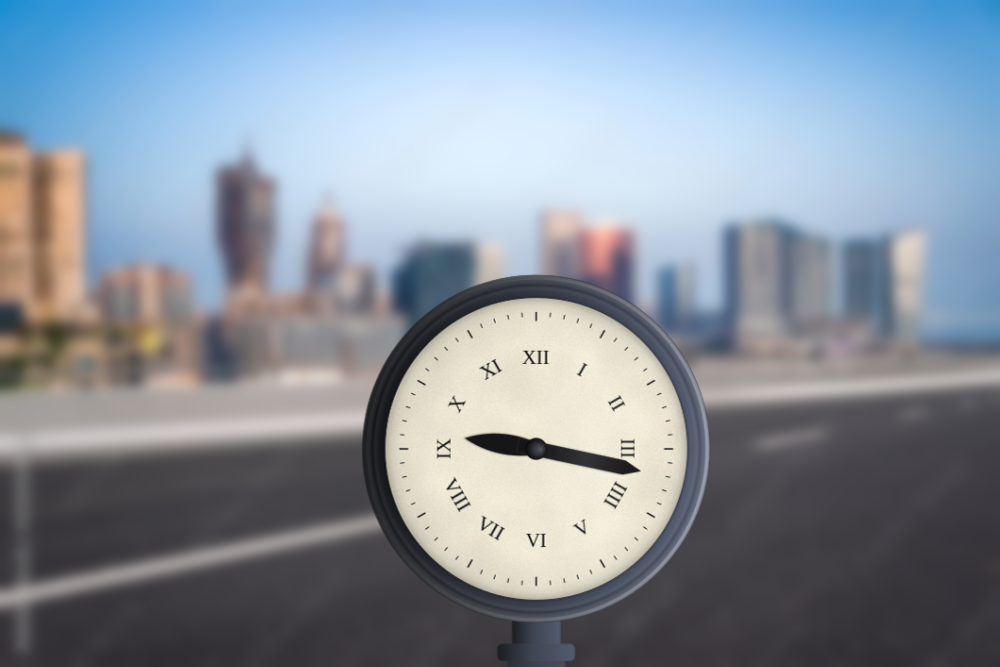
9:17
